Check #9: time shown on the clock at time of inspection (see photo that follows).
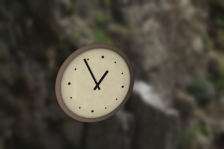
12:54
